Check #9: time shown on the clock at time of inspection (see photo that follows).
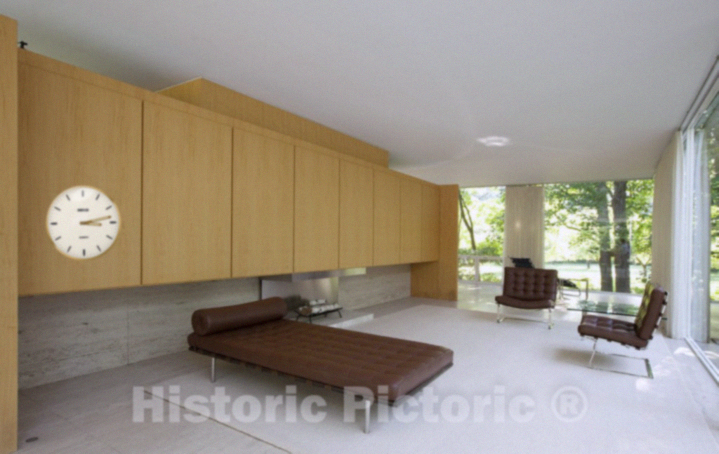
3:13
